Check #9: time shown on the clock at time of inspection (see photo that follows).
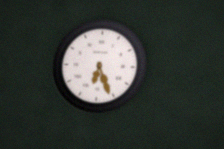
6:26
